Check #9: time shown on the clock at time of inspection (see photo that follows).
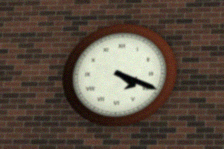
4:19
